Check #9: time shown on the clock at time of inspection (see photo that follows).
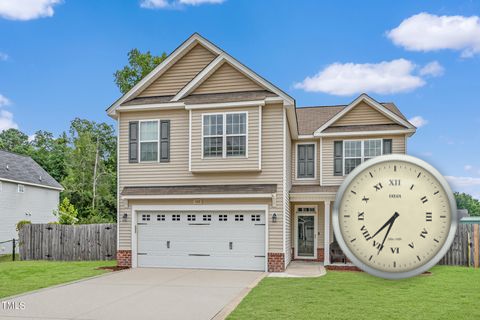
7:34
